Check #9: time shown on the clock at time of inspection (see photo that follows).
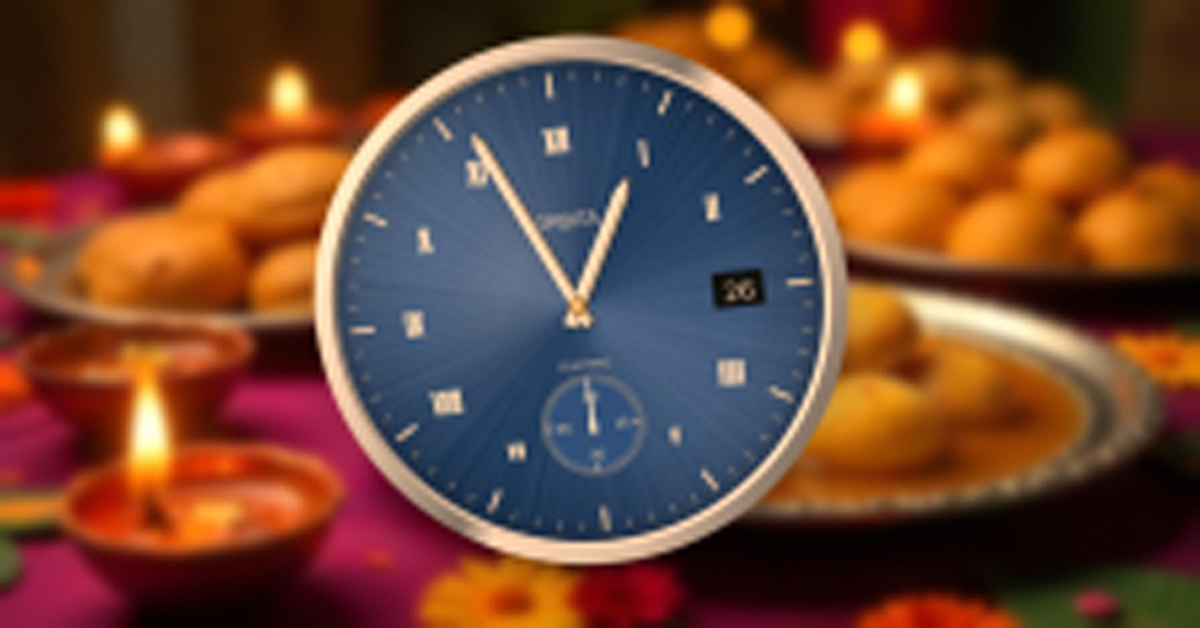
12:56
